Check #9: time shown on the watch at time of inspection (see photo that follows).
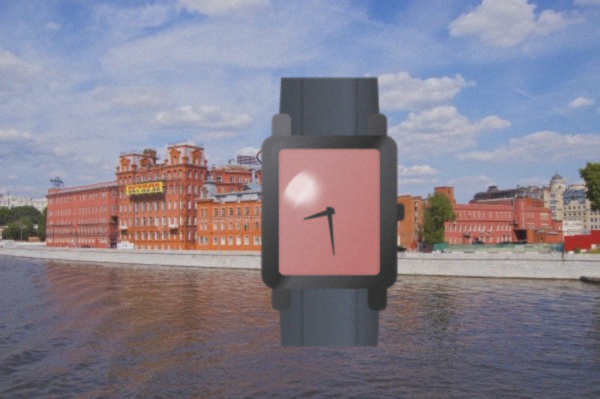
8:29
